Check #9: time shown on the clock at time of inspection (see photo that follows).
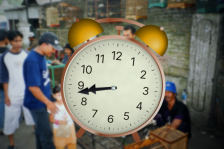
8:43
